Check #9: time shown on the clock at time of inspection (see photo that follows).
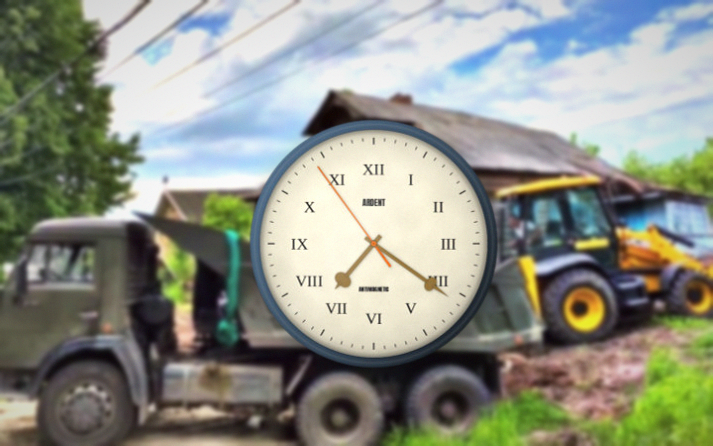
7:20:54
